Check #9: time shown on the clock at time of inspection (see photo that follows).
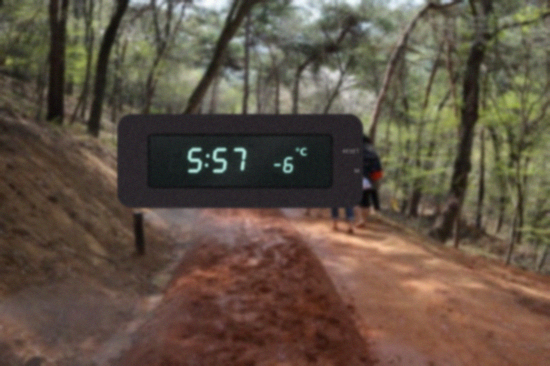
5:57
